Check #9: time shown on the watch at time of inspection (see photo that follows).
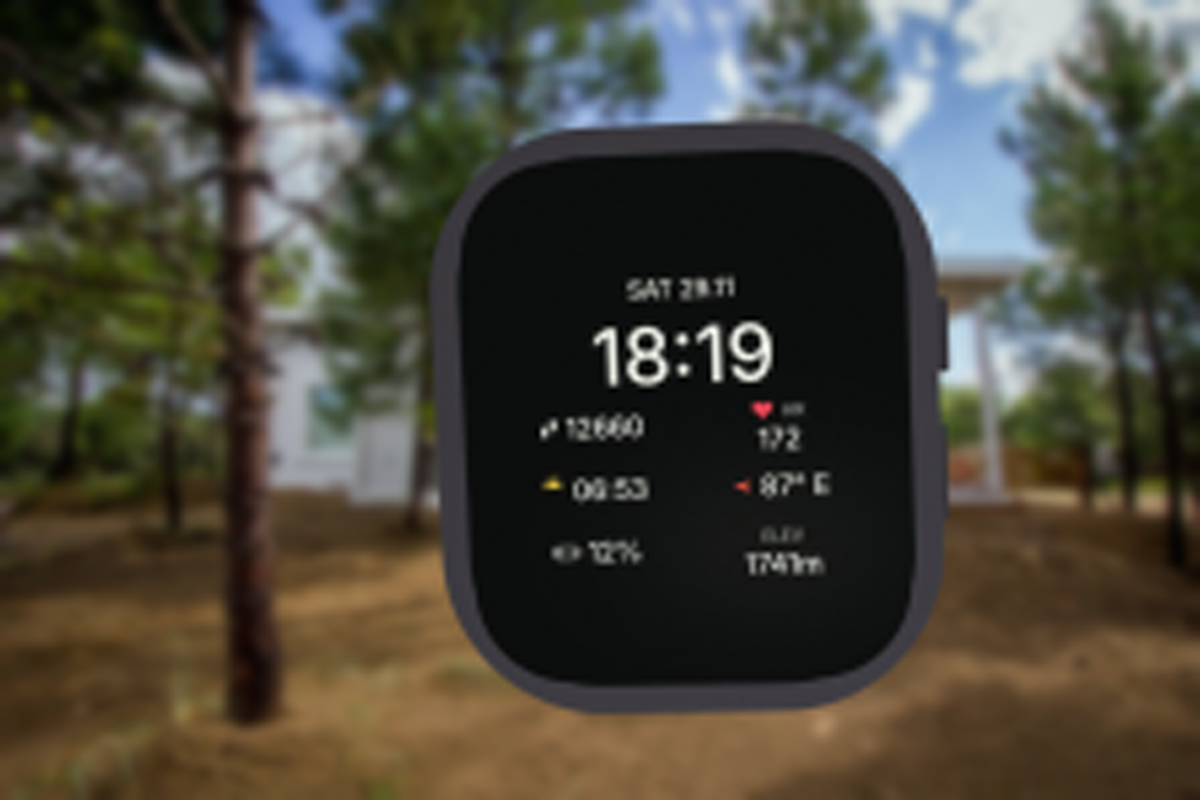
18:19
